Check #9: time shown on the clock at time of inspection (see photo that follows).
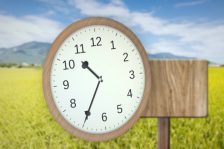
10:35
